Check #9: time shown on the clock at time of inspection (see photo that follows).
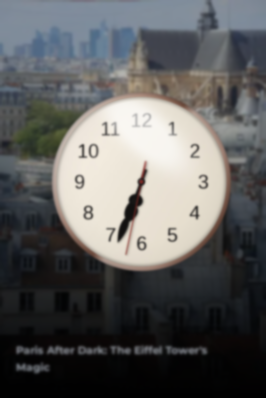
6:33:32
